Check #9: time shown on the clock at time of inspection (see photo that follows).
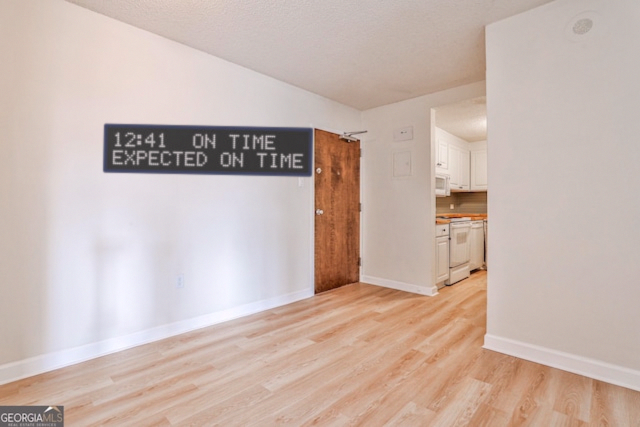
12:41
